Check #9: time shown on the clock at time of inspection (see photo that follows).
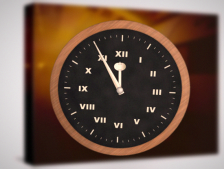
11:55
